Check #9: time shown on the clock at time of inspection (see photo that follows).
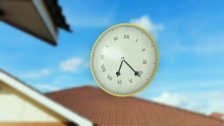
6:21
